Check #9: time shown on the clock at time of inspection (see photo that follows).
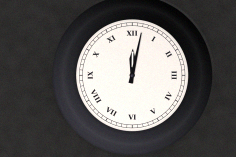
12:02
